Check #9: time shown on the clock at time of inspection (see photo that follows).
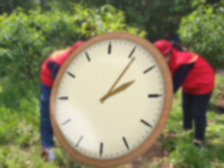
2:06
